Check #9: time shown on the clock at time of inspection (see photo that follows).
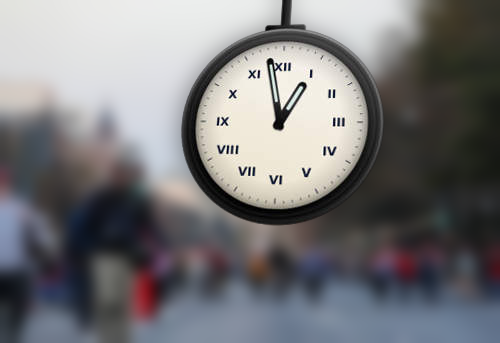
12:58
